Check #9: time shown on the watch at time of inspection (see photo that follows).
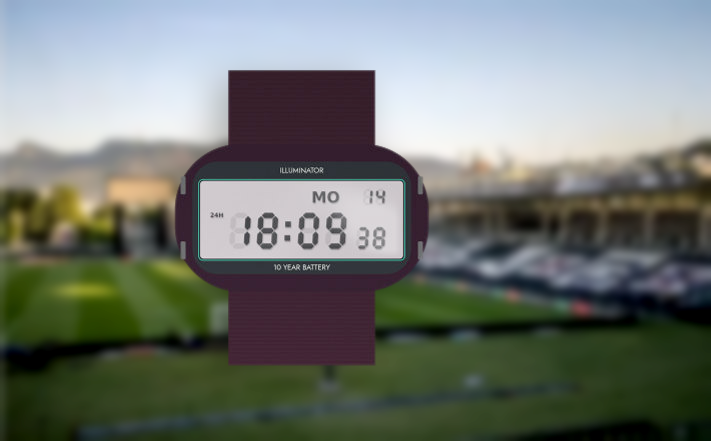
18:09:38
